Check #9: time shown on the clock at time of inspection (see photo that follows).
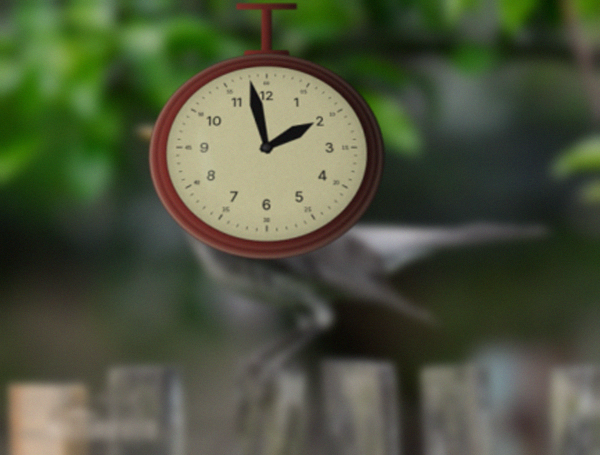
1:58
